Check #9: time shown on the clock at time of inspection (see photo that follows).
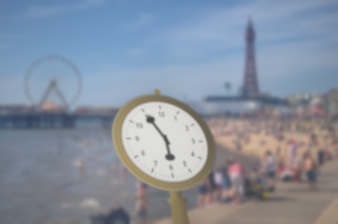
5:55
